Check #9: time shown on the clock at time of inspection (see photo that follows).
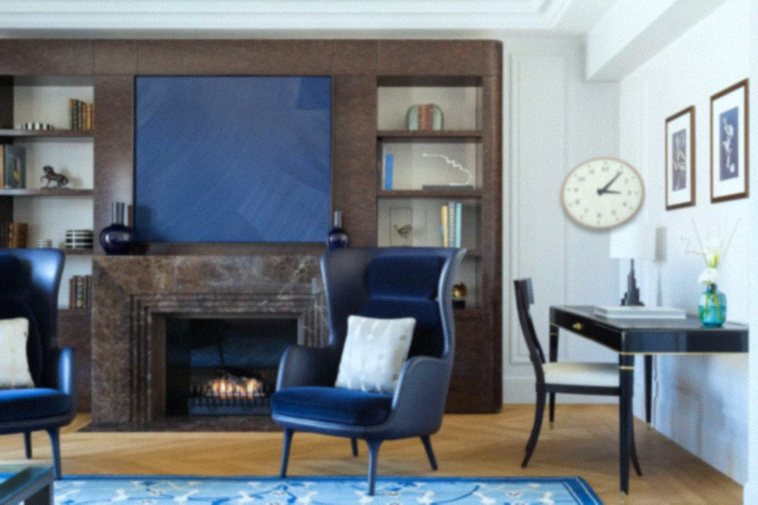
3:06
